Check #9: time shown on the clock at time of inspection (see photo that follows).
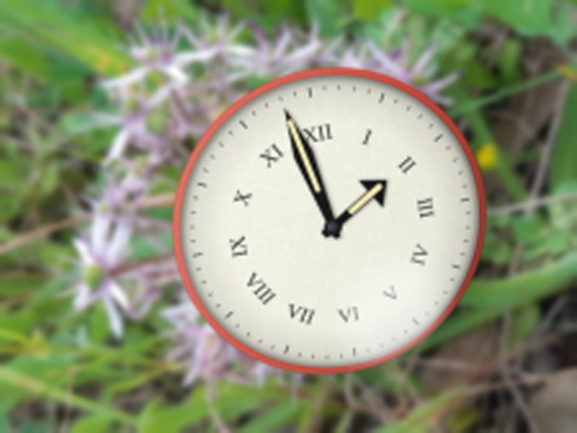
1:58
